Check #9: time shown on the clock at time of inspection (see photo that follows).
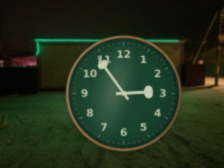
2:54
